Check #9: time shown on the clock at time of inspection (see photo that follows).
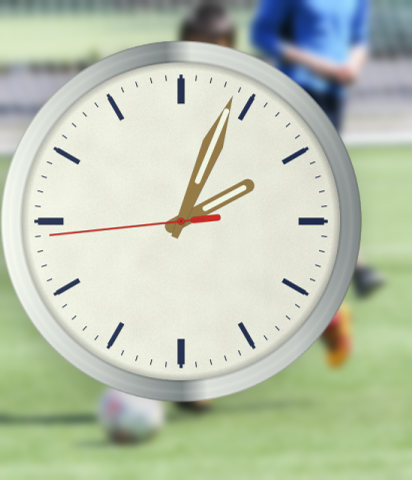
2:03:44
